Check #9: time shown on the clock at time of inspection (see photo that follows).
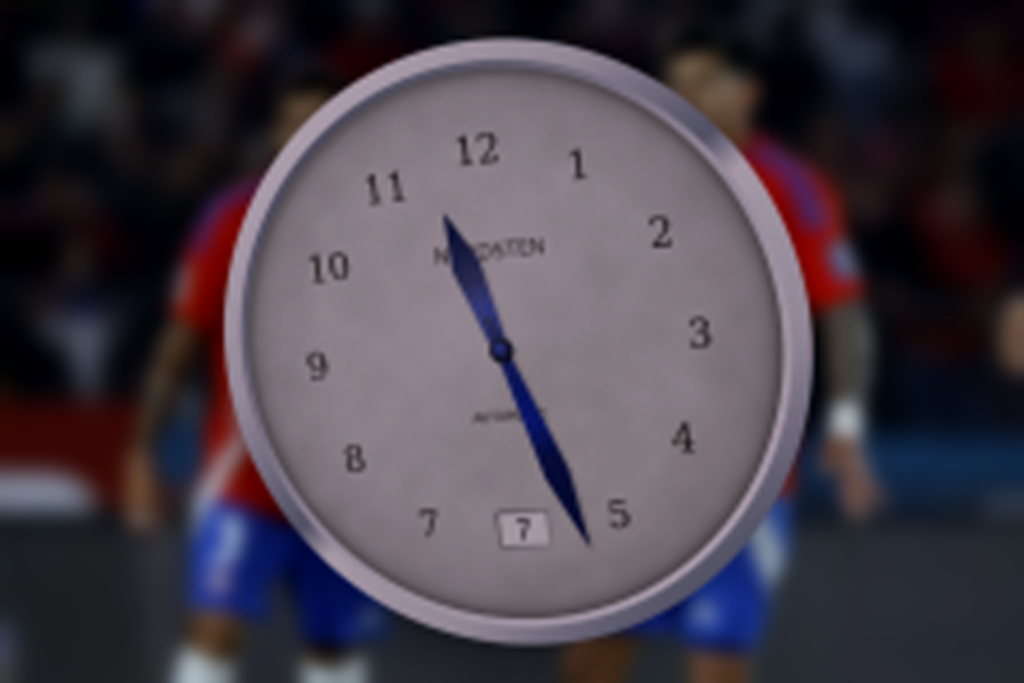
11:27
